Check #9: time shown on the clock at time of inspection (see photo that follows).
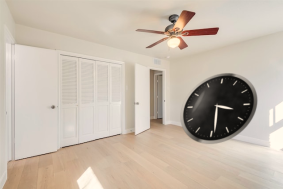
3:29
